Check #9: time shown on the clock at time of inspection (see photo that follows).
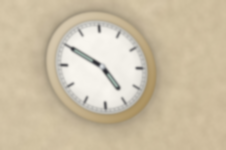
4:50
